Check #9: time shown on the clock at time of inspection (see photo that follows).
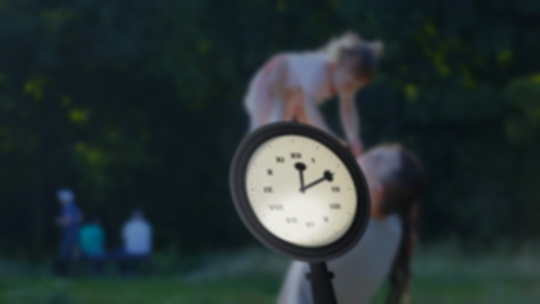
12:11
